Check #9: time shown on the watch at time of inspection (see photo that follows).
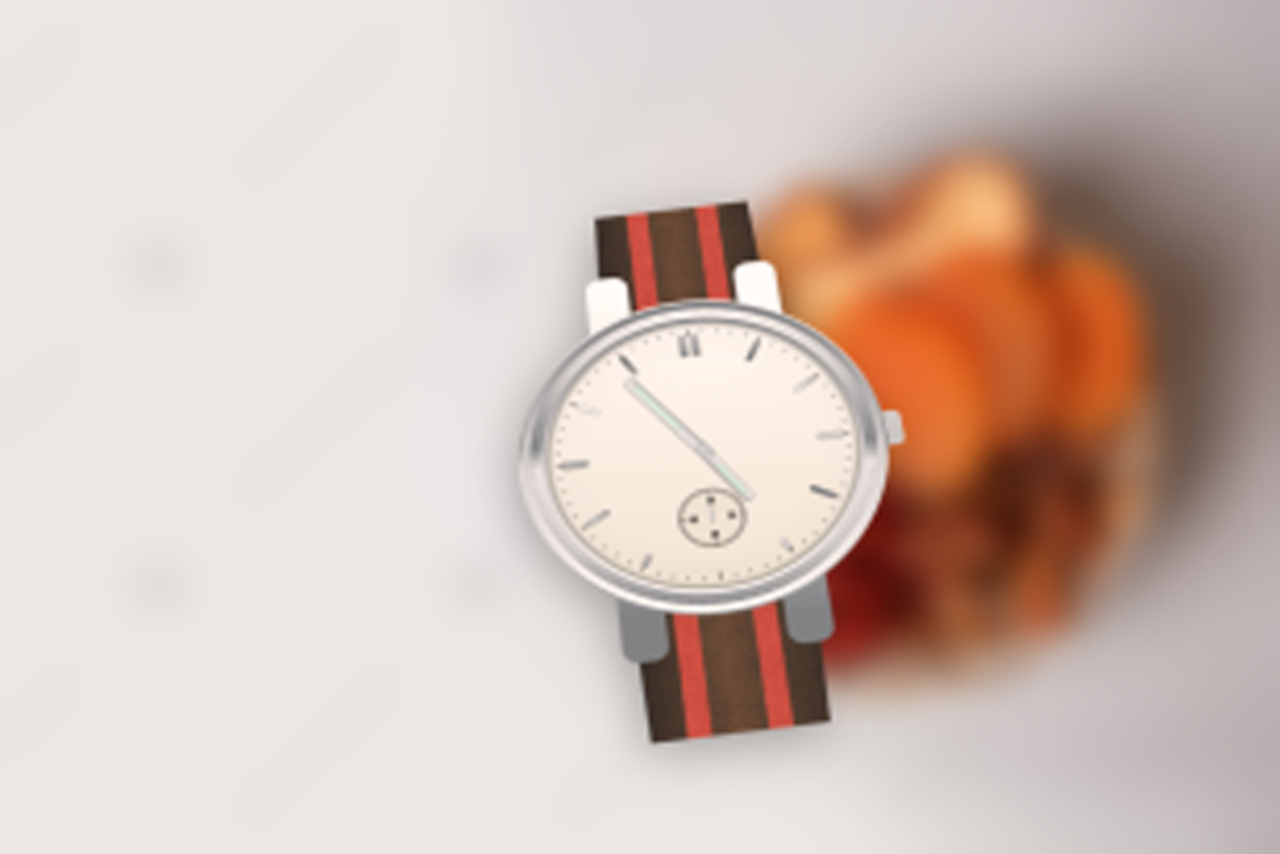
4:54
